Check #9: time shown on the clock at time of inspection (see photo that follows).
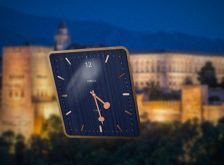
4:29
